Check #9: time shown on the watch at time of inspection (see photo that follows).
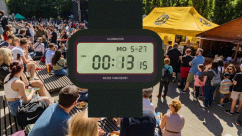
0:13:15
